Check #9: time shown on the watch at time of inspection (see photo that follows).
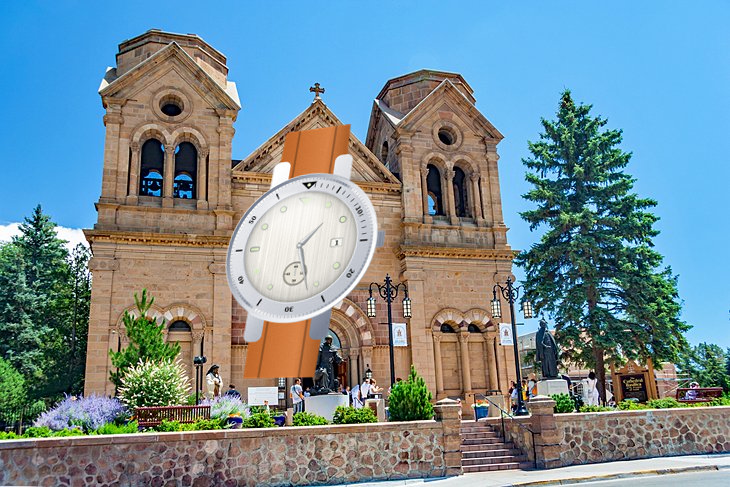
1:27
